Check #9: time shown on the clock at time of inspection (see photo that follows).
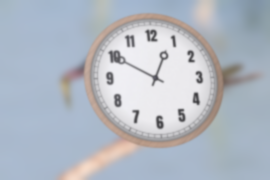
12:50
